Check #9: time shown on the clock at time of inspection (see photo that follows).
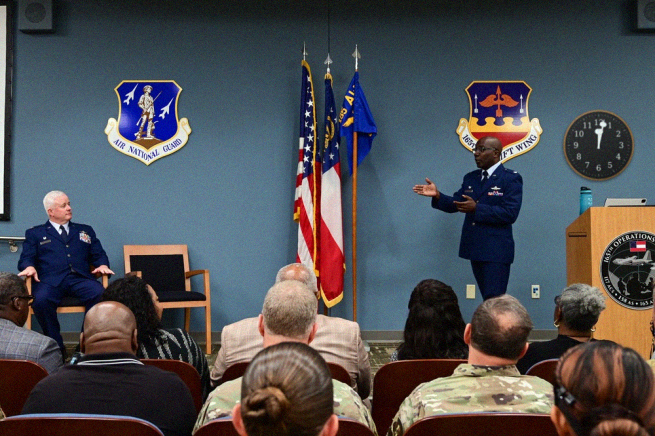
12:02
